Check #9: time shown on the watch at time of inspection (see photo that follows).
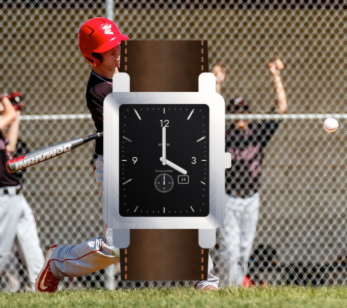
4:00
